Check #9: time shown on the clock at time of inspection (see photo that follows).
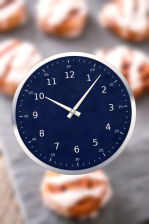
10:07
